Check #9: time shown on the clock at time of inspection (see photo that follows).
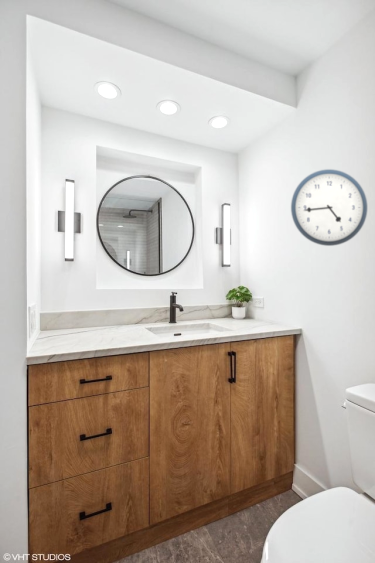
4:44
